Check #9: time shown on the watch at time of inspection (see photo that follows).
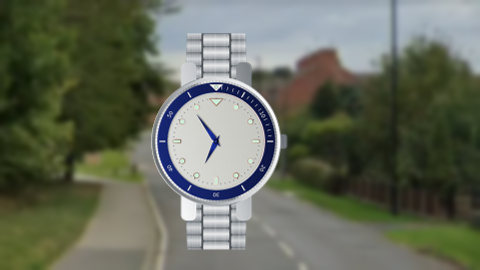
6:54
